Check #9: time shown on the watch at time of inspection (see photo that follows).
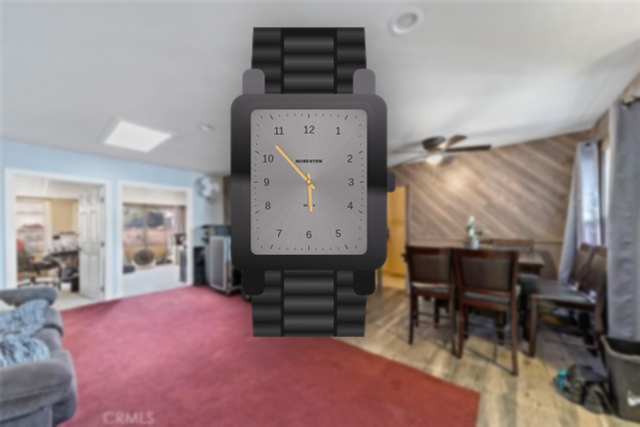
5:53
